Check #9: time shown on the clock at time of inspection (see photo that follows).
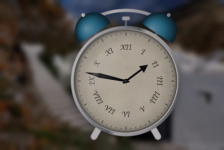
1:47
